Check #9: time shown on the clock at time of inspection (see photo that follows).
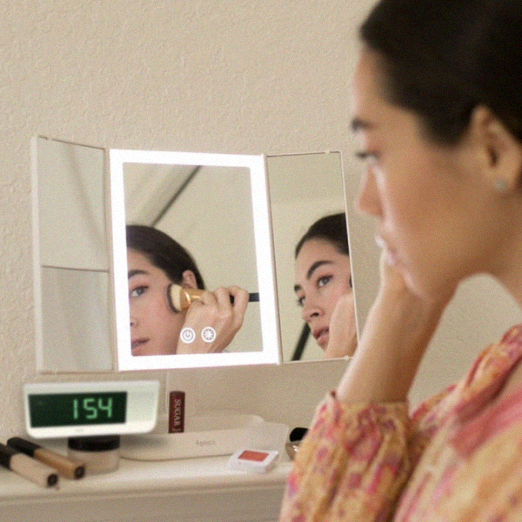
1:54
